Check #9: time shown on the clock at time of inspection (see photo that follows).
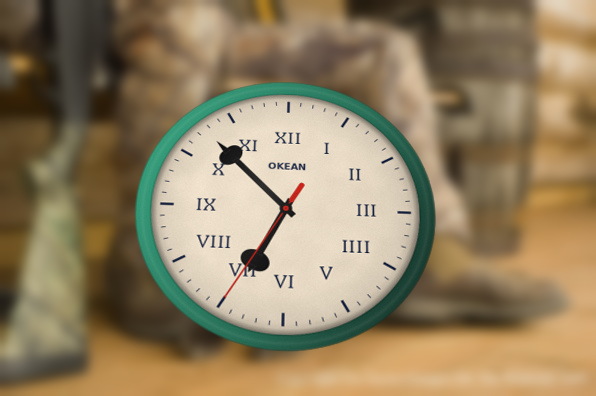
6:52:35
